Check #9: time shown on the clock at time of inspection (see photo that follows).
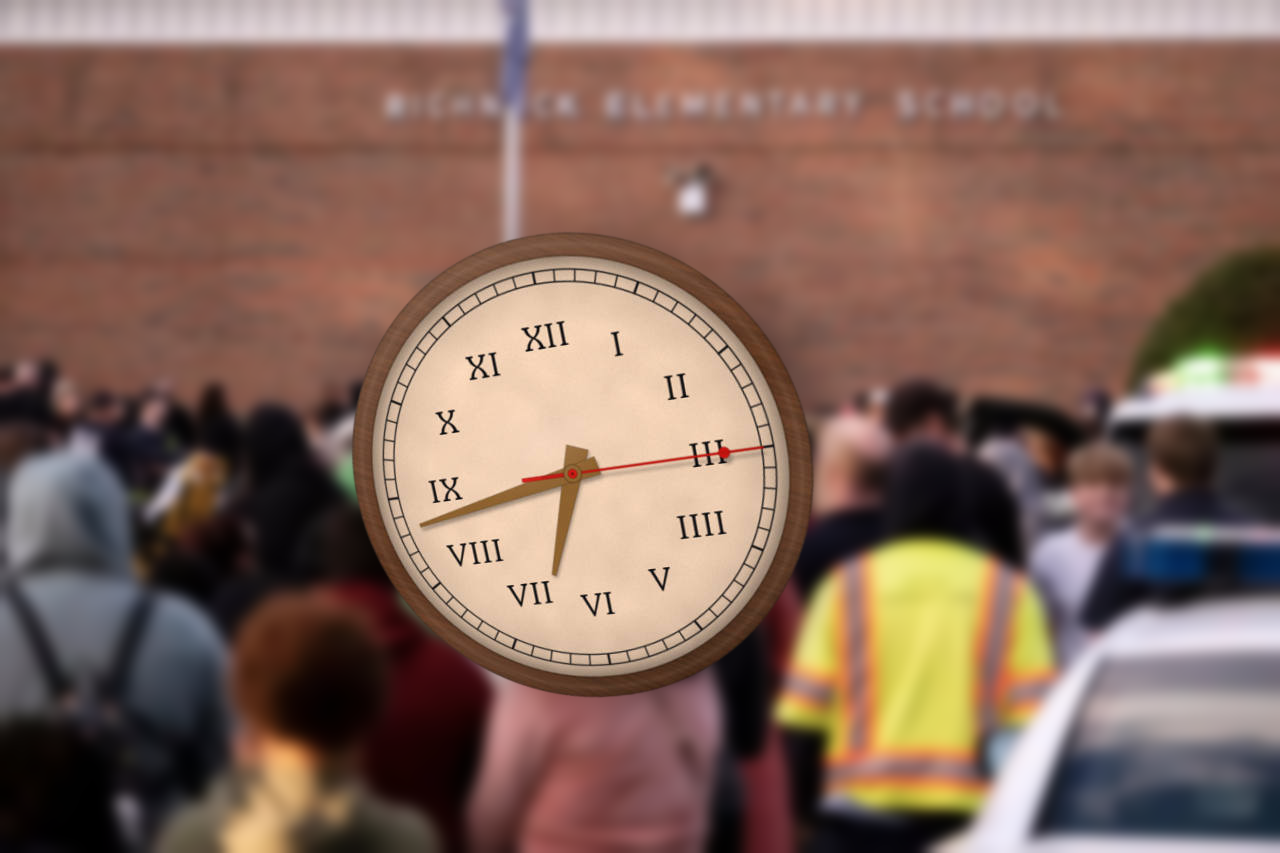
6:43:15
